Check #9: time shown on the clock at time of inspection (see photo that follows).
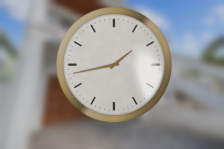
1:43
